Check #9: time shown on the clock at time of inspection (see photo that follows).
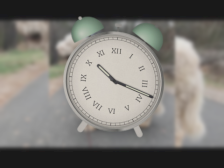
10:18
